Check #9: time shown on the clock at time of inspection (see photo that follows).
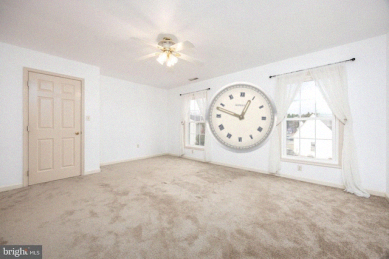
12:48
